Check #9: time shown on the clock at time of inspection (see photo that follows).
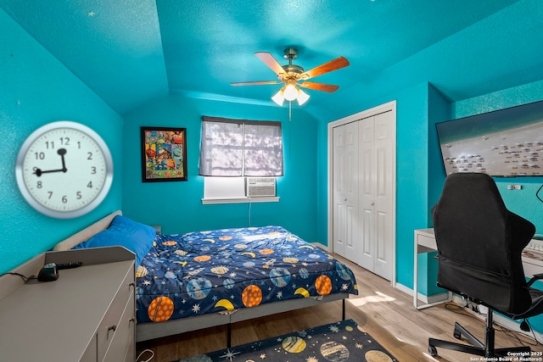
11:44
